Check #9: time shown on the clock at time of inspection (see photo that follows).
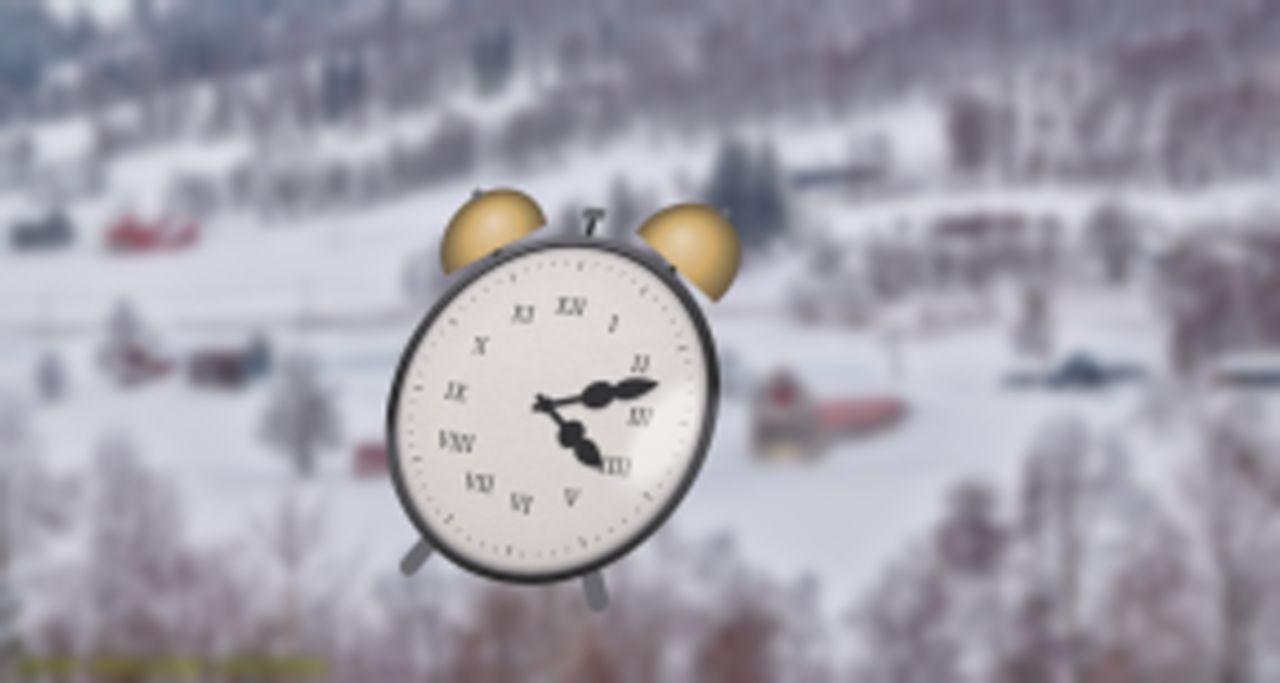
4:12
